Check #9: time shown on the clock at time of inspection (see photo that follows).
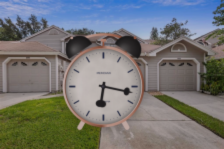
6:17
